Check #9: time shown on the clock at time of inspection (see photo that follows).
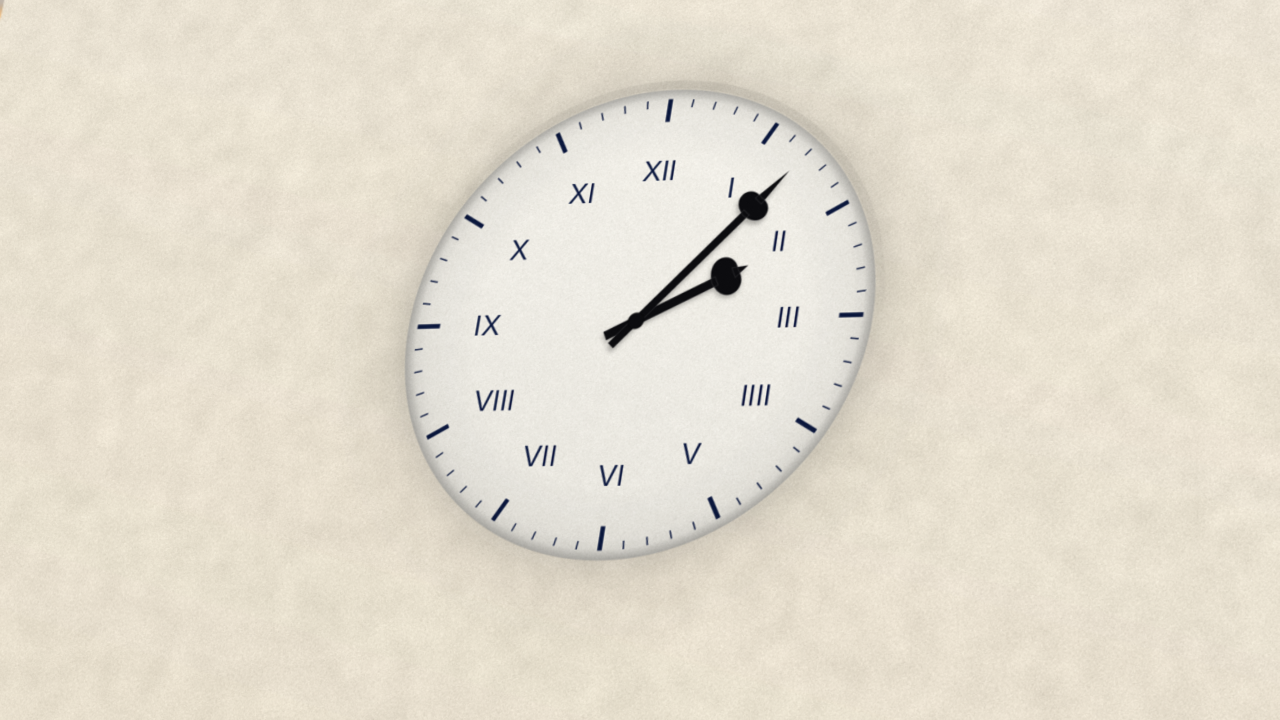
2:07
